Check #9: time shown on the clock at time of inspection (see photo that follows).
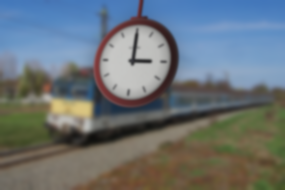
3:00
